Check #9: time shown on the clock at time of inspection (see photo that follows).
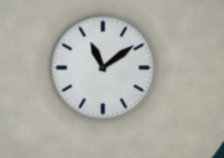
11:09
